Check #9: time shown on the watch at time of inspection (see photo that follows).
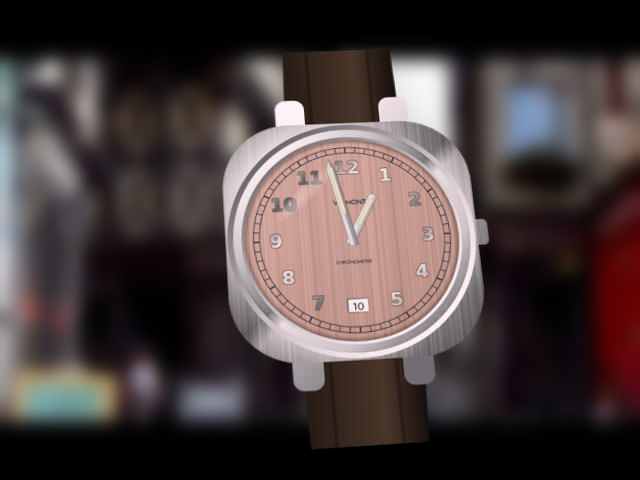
12:58
